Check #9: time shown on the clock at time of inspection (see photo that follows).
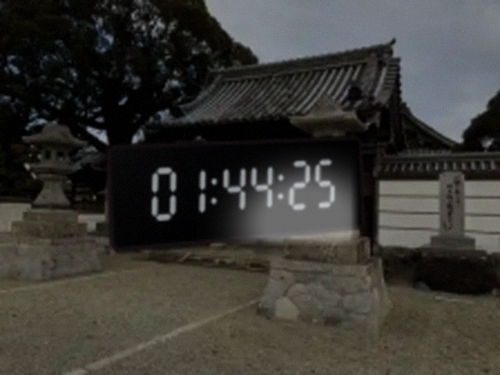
1:44:25
